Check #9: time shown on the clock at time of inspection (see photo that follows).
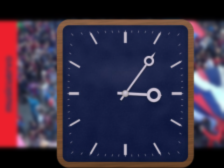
3:06
